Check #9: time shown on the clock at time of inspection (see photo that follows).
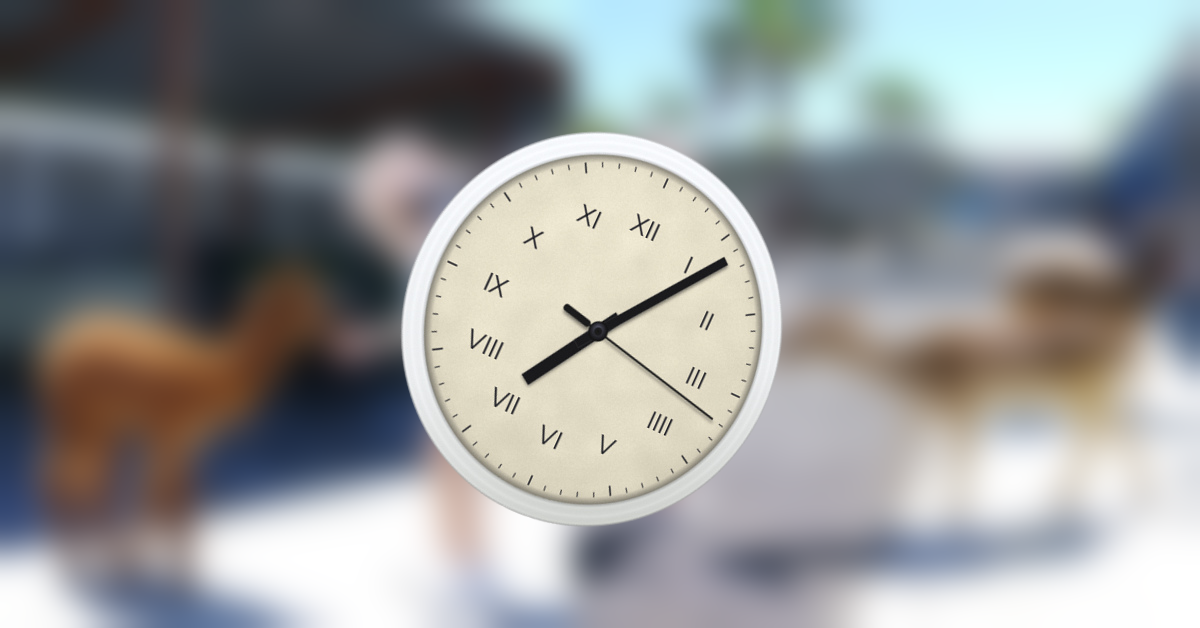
7:06:17
